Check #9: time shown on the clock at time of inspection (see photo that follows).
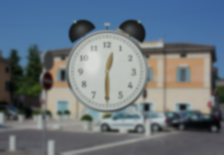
12:30
